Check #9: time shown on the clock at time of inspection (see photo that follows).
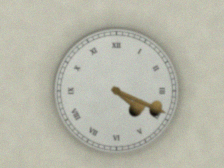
4:19
